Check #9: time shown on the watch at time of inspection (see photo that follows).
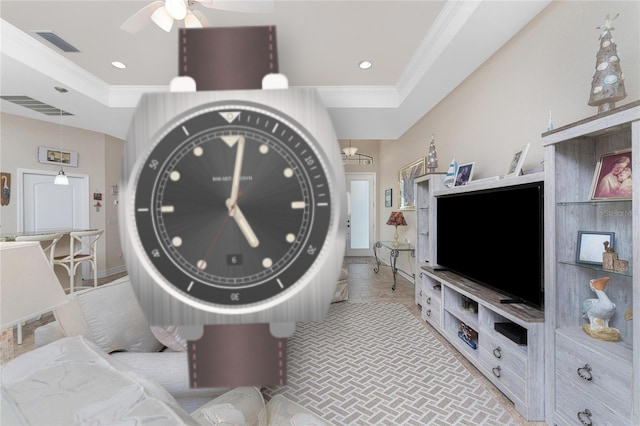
5:01:35
